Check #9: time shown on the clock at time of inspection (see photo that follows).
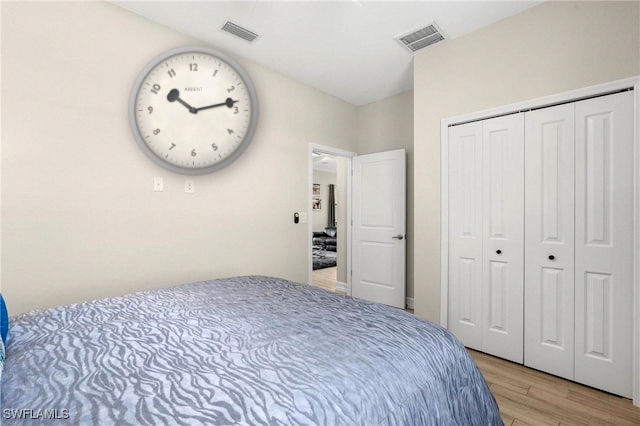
10:13
